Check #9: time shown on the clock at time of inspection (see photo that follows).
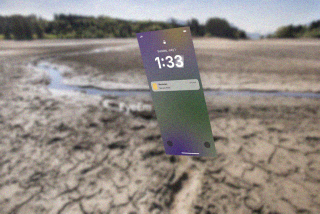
1:33
